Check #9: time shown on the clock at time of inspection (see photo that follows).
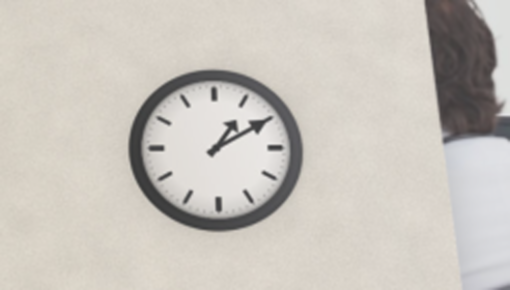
1:10
